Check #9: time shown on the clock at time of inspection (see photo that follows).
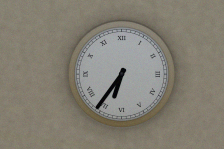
6:36
